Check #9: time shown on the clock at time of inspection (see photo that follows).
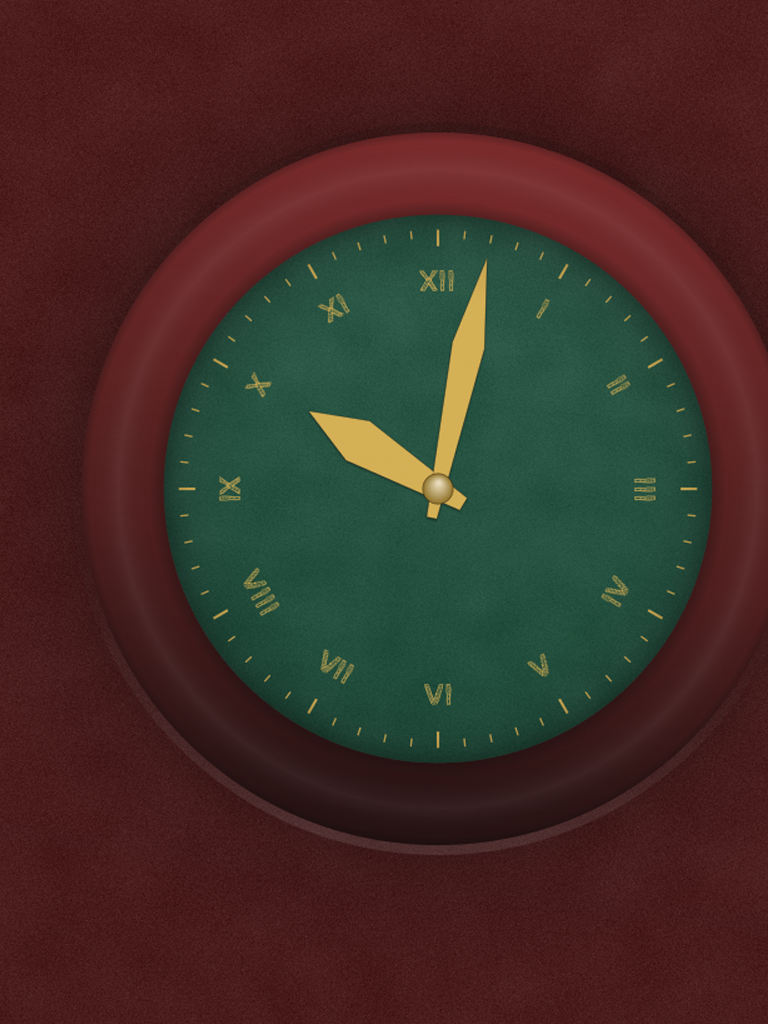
10:02
